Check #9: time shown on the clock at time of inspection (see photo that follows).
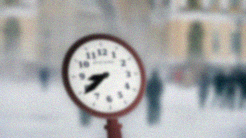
8:39
